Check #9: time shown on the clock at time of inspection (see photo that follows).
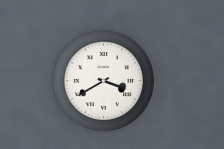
3:40
